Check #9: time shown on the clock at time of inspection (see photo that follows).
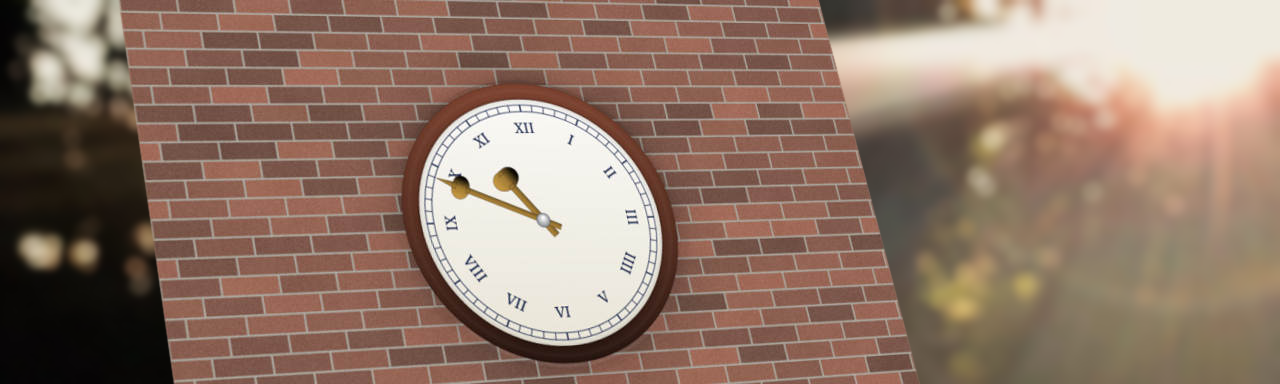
10:49
